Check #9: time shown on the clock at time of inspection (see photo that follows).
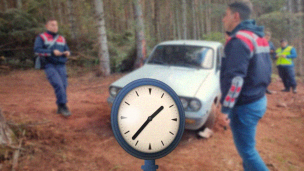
1:37
